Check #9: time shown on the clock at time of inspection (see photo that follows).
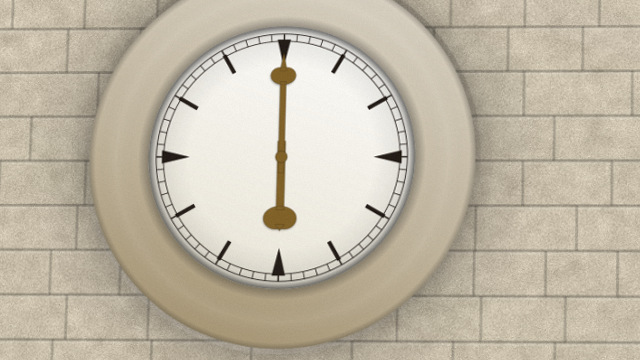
6:00
